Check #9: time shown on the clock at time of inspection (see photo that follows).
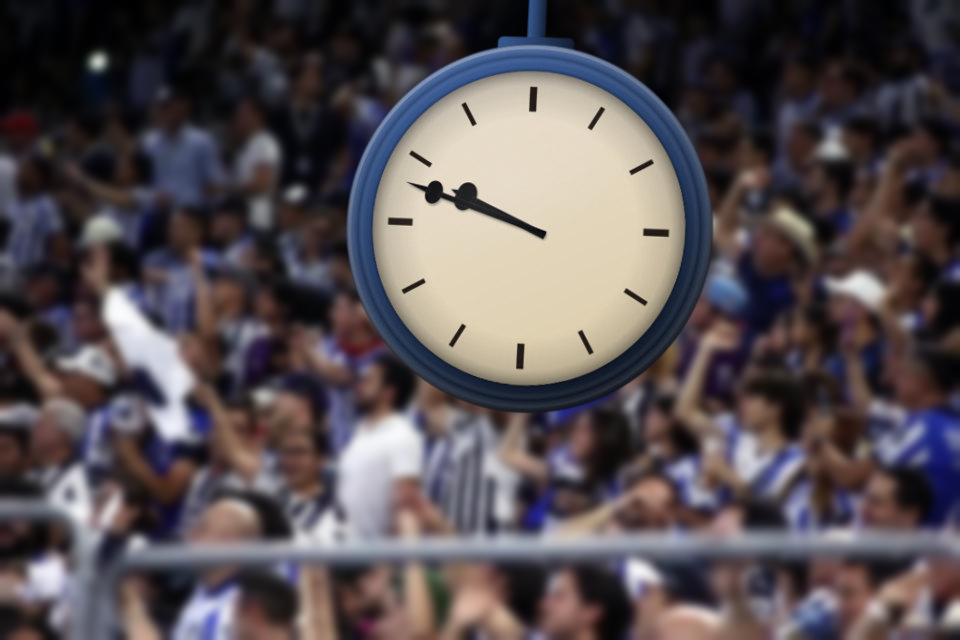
9:48
